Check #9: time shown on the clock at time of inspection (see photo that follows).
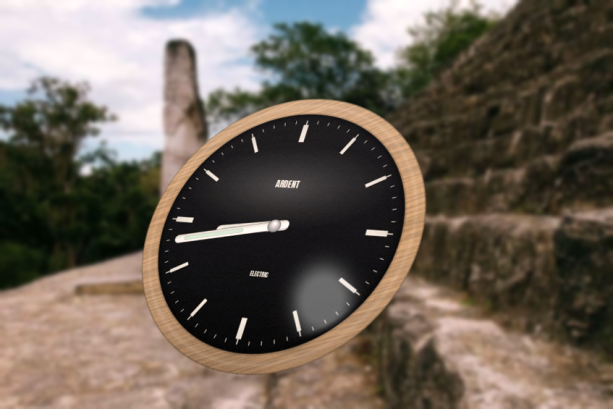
8:43
